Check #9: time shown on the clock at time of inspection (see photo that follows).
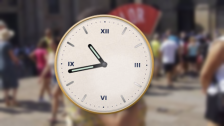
10:43
